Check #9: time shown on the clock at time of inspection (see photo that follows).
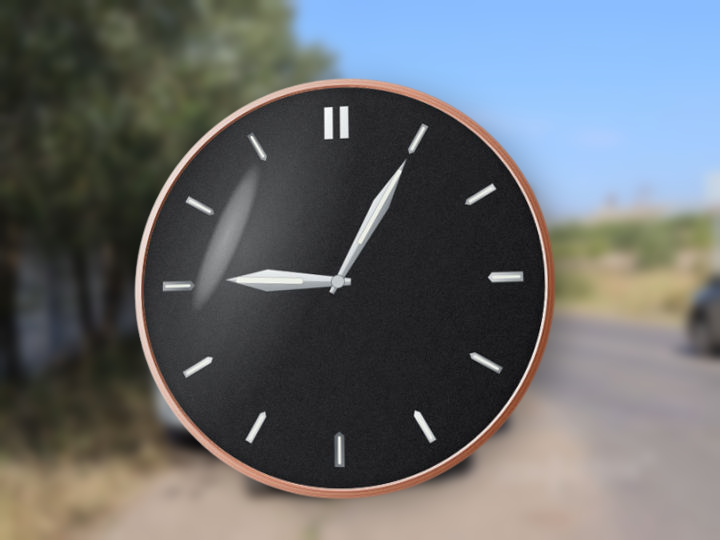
9:05
